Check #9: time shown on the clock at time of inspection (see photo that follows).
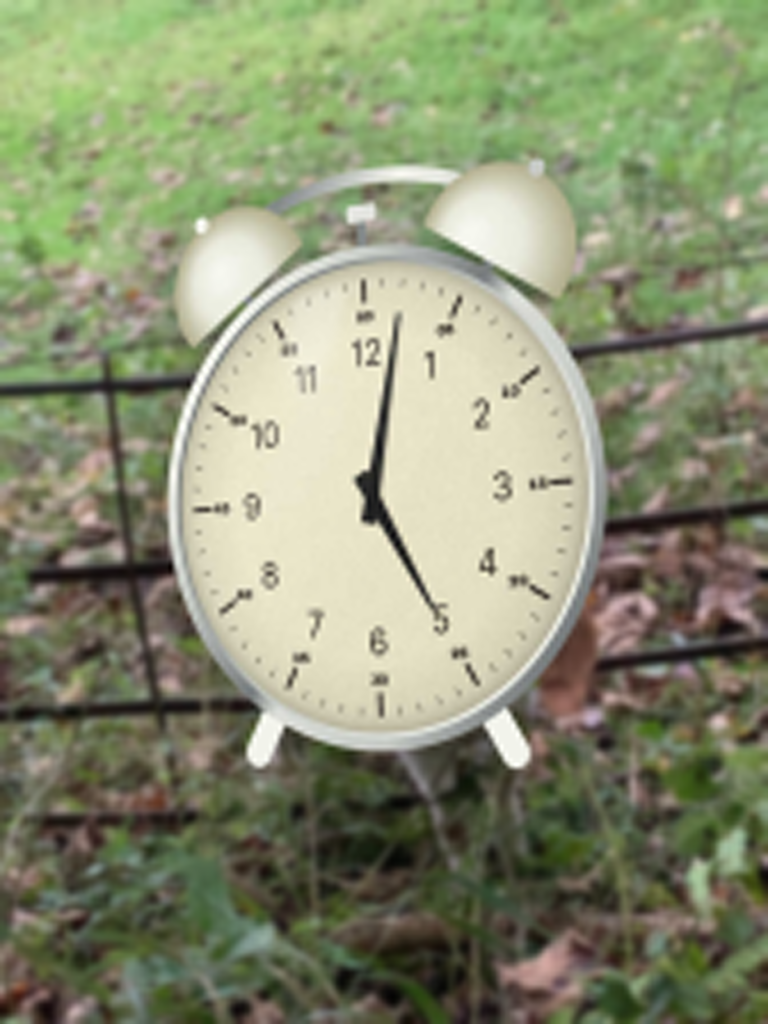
5:02
